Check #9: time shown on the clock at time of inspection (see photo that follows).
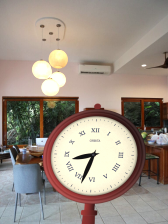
8:33
